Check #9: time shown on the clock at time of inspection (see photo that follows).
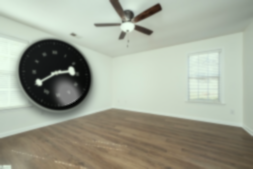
2:40
